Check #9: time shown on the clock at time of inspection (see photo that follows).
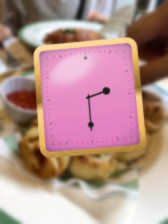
2:30
